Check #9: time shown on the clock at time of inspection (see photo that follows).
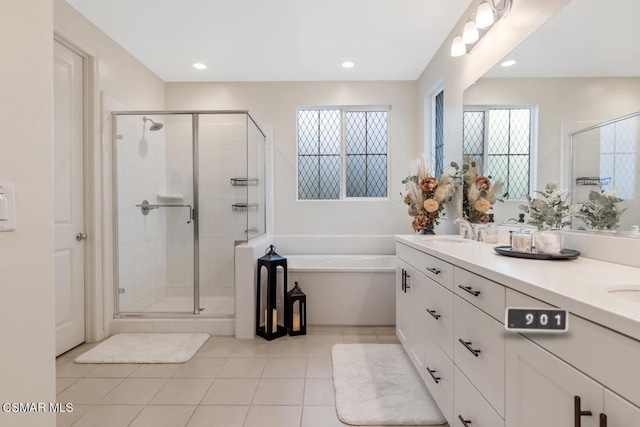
9:01
